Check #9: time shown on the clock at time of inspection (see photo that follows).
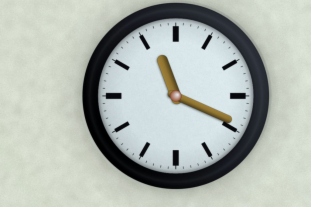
11:19
